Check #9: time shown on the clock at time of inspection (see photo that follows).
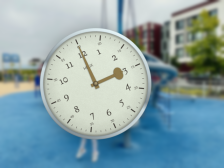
3:00
